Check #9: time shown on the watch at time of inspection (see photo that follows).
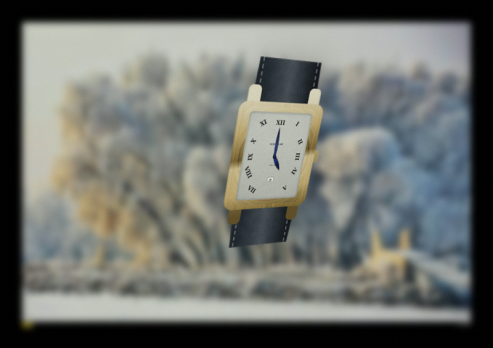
5:00
